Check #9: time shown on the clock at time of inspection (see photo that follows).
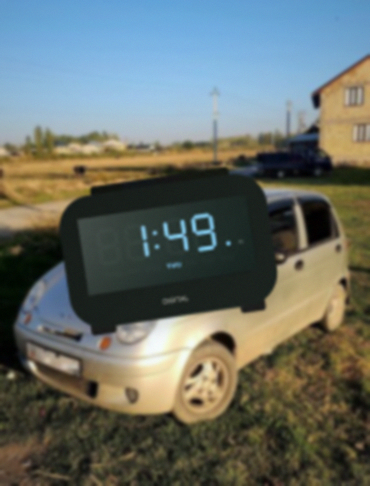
1:49
